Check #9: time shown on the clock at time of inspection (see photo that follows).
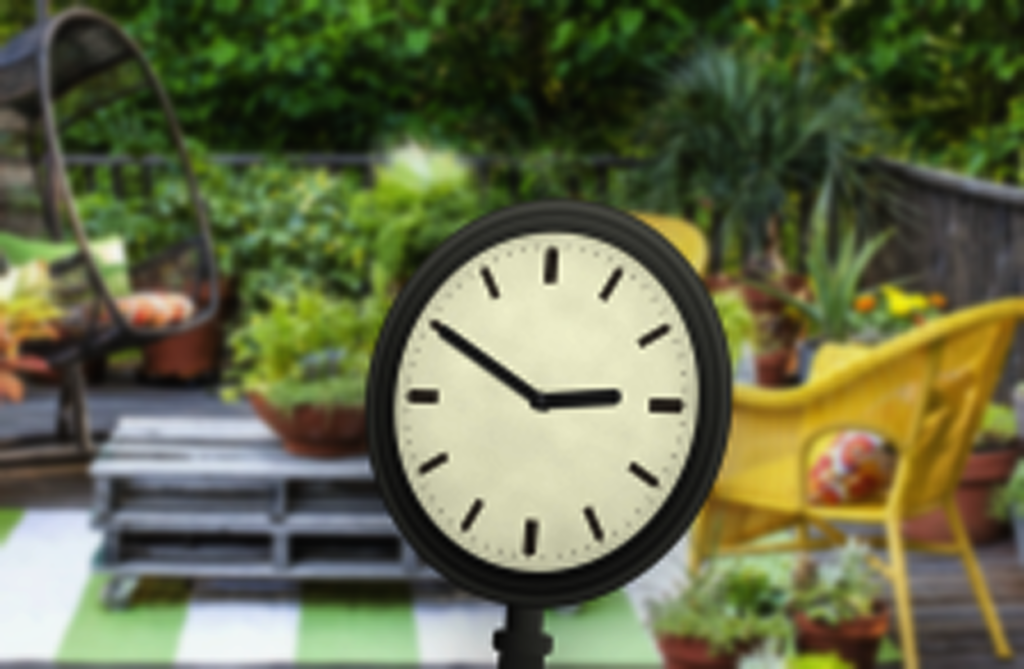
2:50
